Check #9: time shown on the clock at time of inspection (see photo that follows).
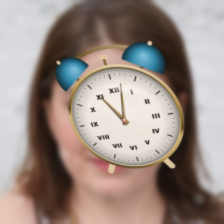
11:02
